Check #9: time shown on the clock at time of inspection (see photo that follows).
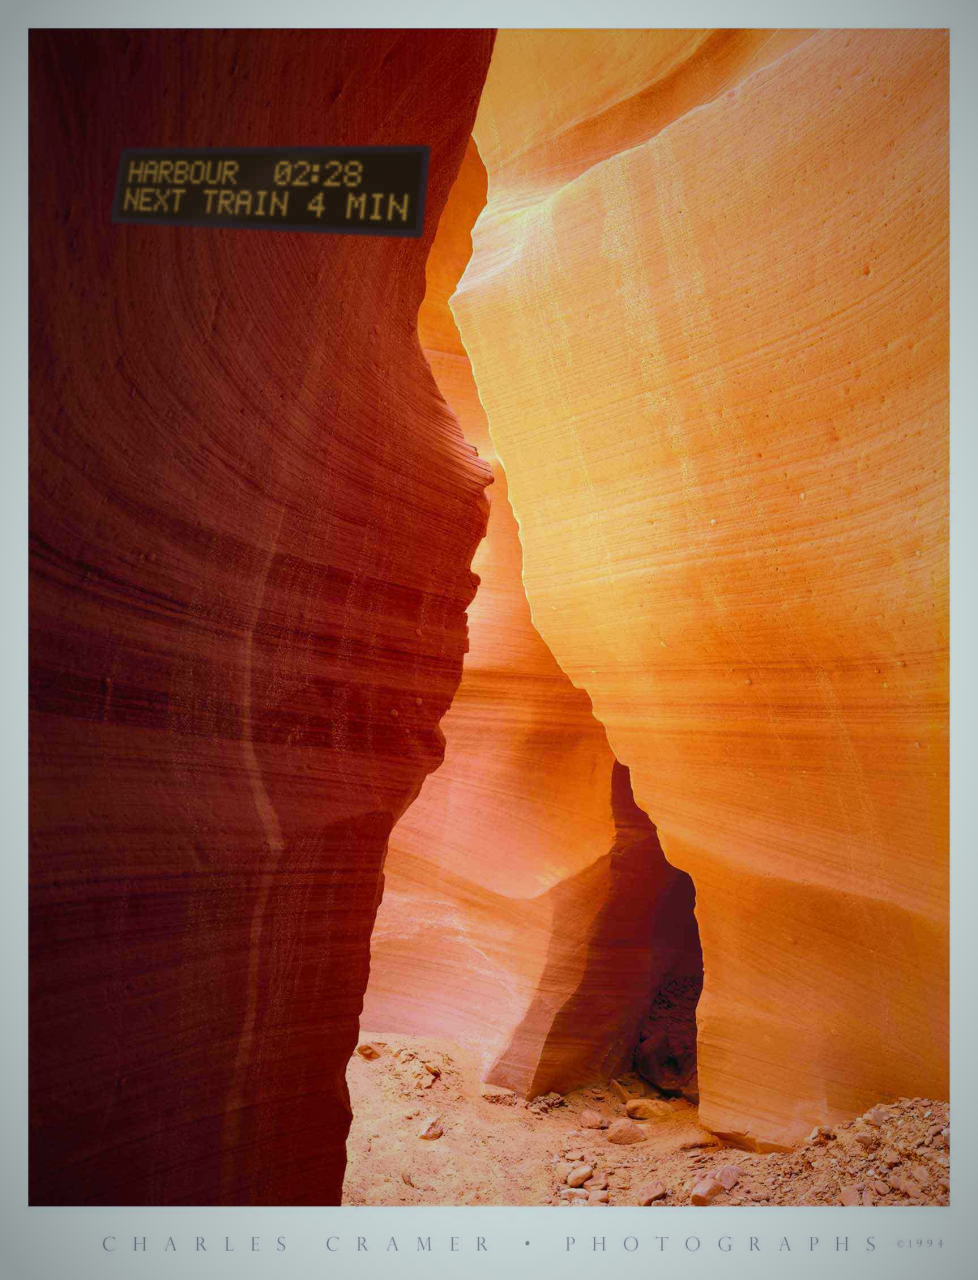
2:28
